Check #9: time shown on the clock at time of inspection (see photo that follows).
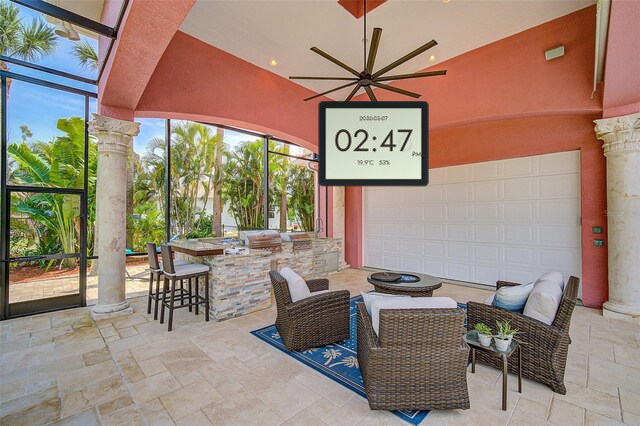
2:47
